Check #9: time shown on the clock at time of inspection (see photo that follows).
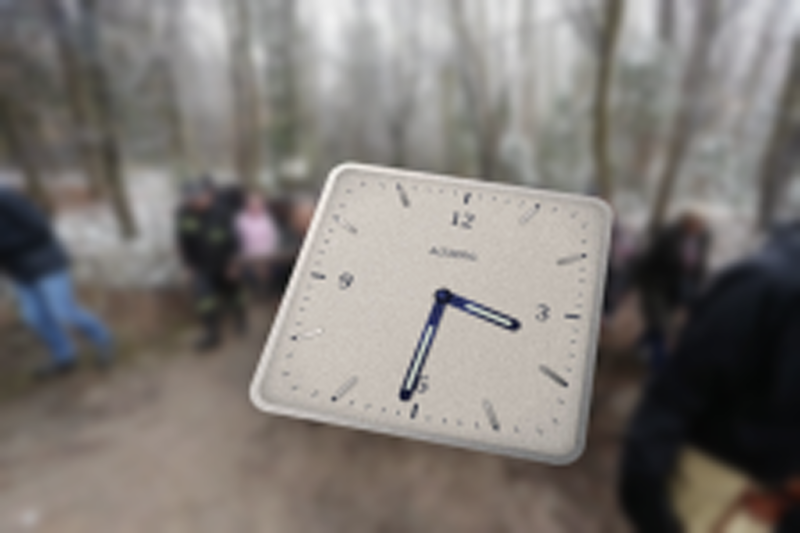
3:31
